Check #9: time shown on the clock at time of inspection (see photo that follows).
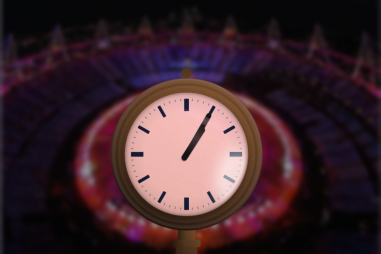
1:05
